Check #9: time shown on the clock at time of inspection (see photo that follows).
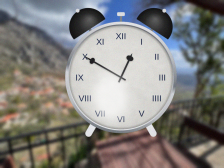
12:50
